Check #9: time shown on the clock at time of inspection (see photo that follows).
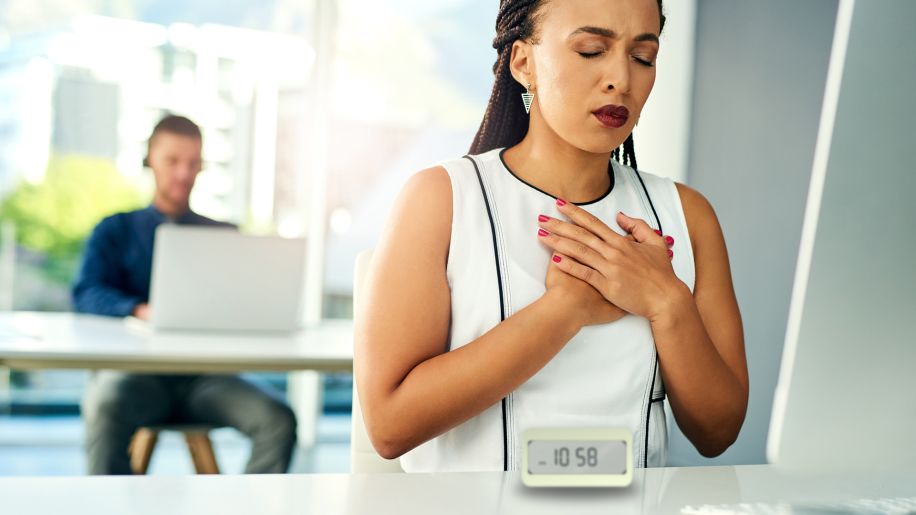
10:58
